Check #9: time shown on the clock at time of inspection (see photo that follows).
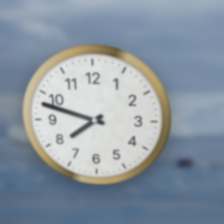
7:48
